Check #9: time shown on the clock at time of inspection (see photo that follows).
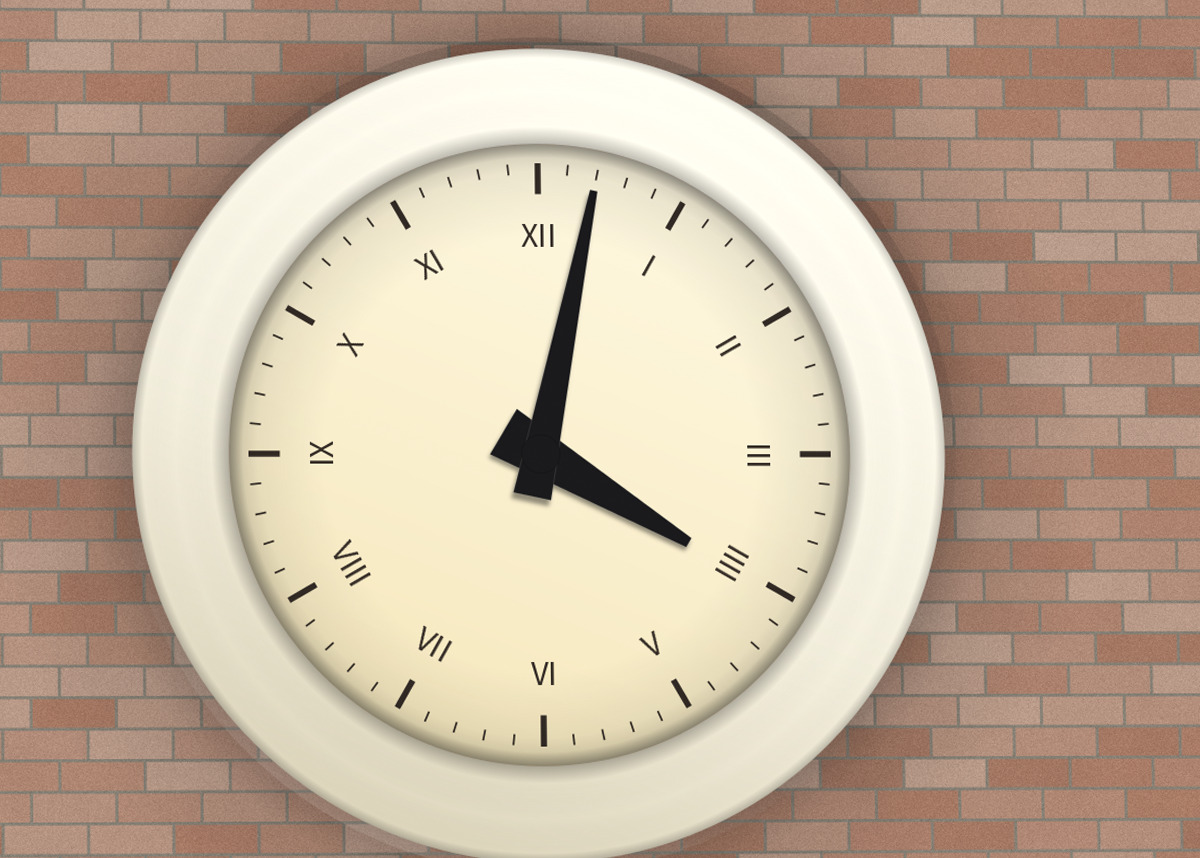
4:02
